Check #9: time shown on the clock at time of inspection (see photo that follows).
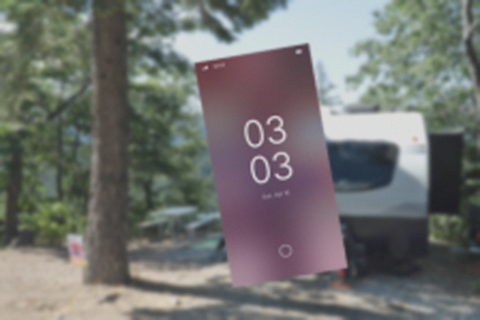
3:03
